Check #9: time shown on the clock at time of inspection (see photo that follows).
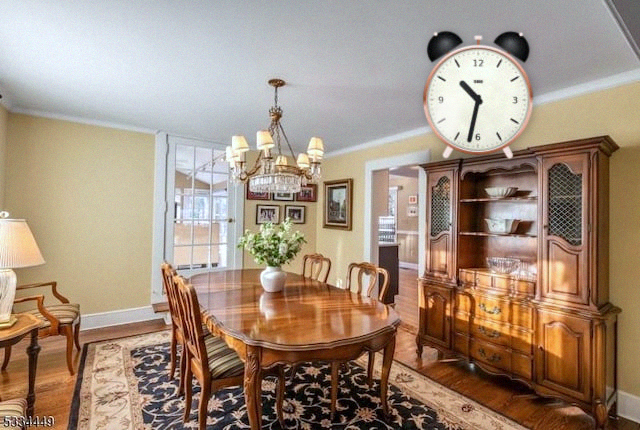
10:32
